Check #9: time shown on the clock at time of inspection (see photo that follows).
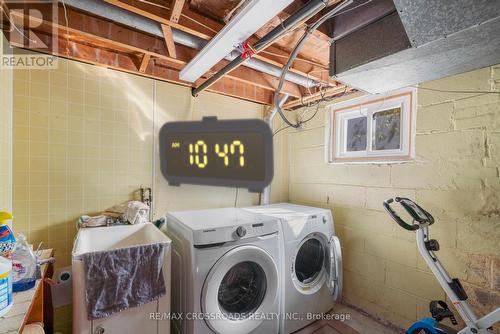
10:47
